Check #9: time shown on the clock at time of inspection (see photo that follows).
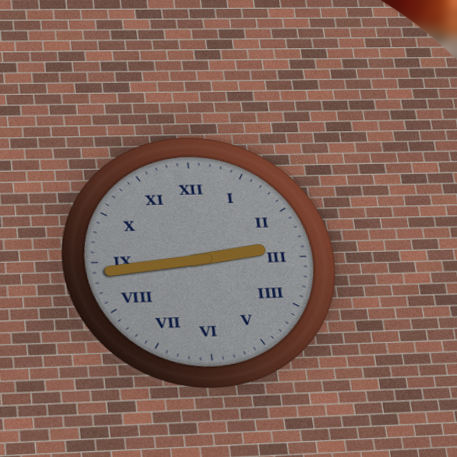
2:44
